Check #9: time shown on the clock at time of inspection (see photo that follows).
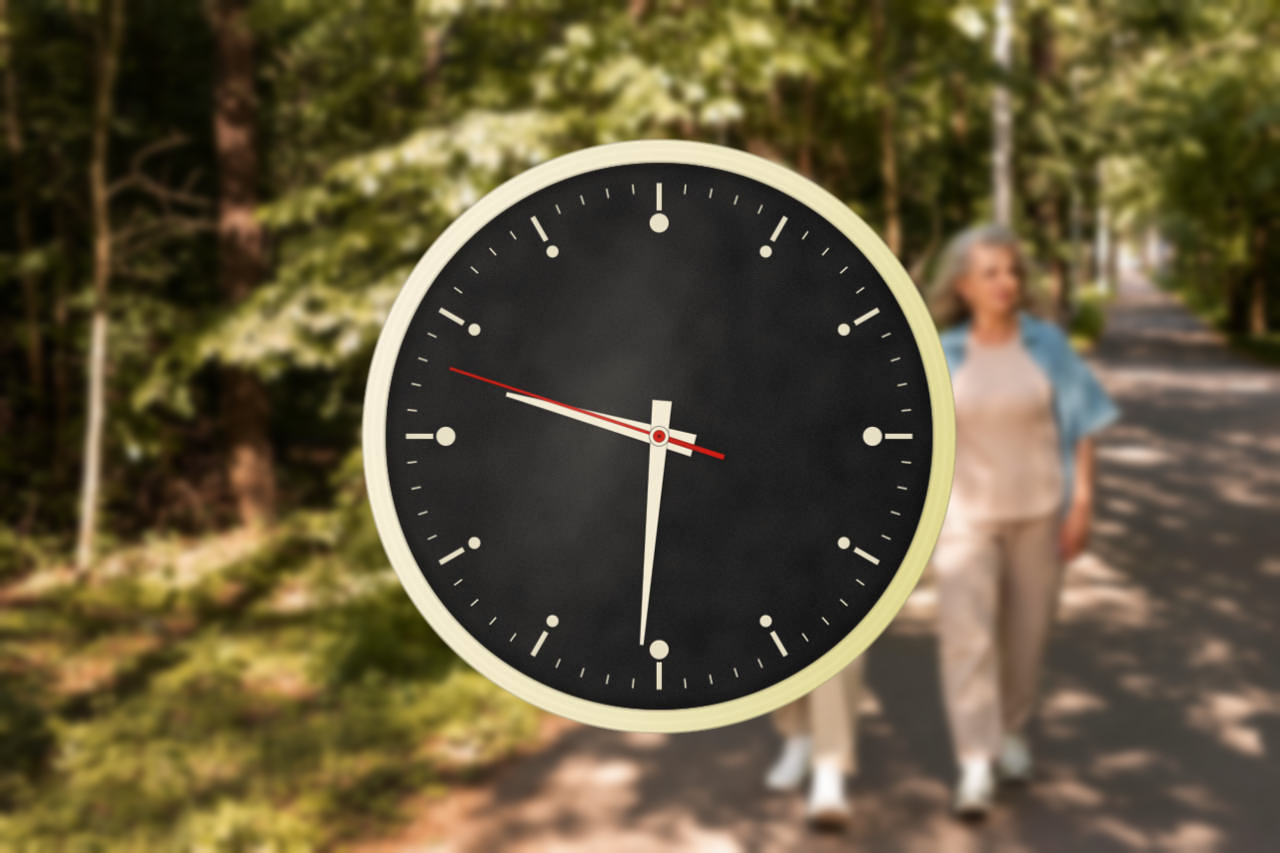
9:30:48
